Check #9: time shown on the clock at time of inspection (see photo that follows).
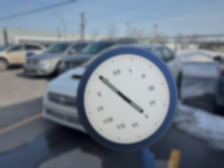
4:55
